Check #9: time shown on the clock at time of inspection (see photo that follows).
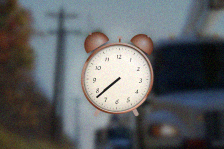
7:38
